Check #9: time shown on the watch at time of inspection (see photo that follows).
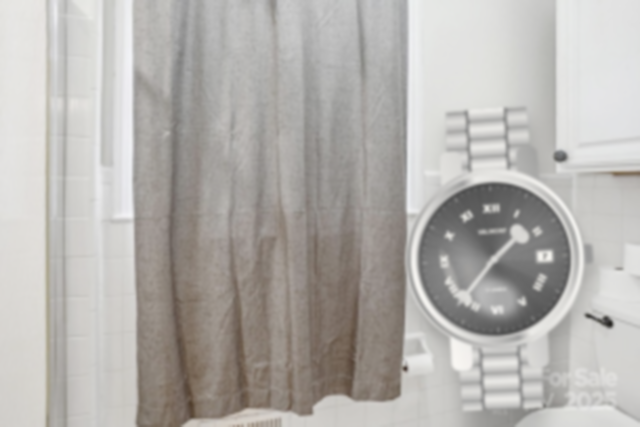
1:37
